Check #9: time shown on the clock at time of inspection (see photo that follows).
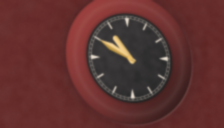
10:50
